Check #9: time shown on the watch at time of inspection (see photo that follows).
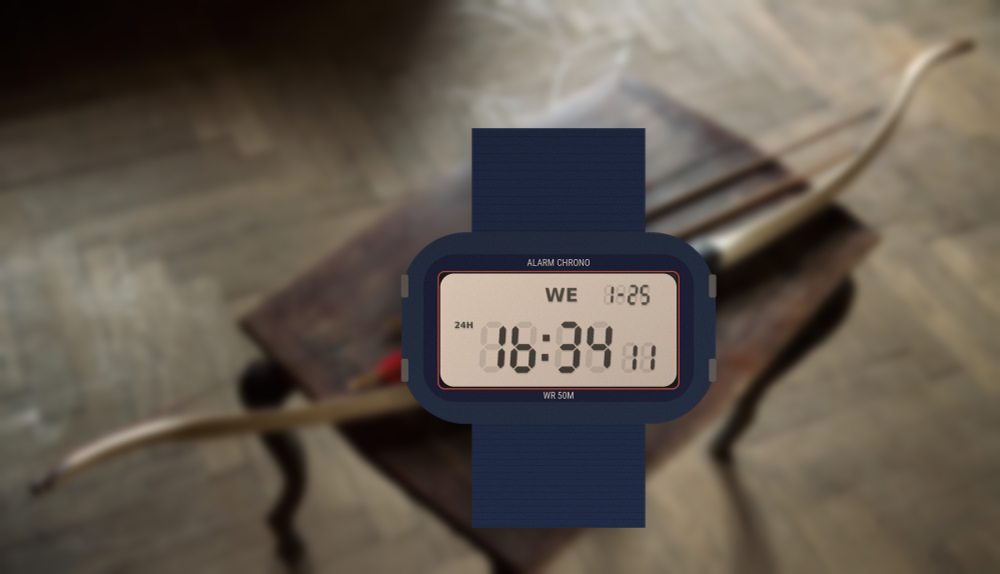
16:34:11
